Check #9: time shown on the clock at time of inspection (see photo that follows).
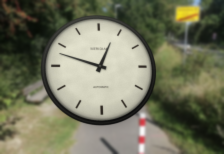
12:48
